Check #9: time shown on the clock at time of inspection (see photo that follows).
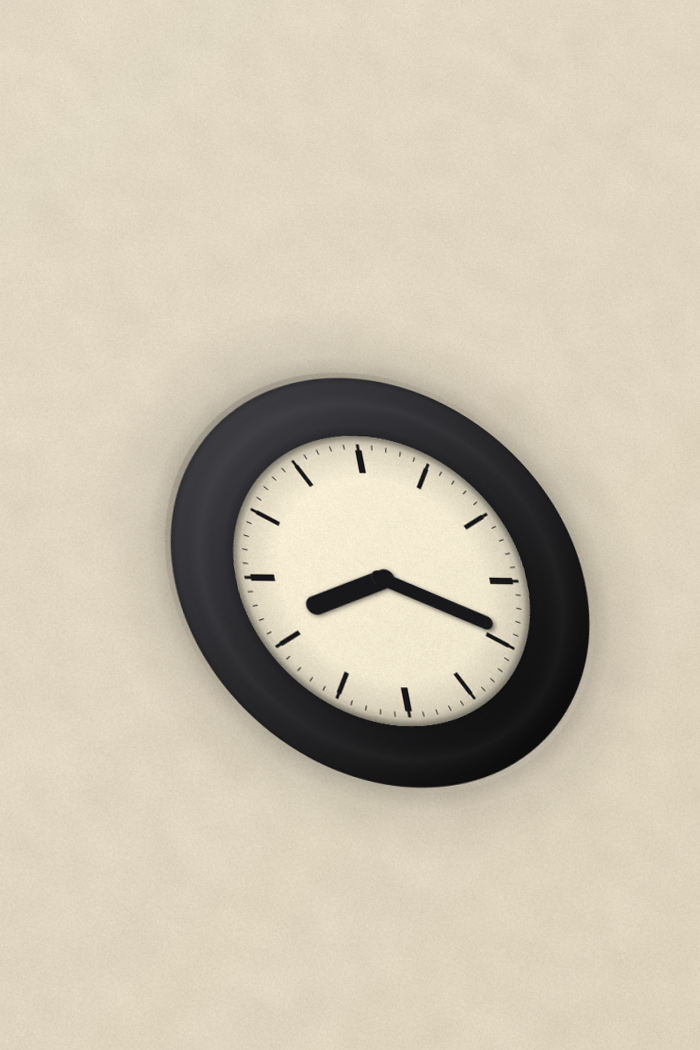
8:19
